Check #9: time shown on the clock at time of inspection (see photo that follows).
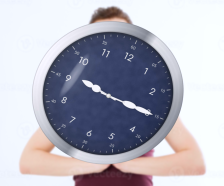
9:15
